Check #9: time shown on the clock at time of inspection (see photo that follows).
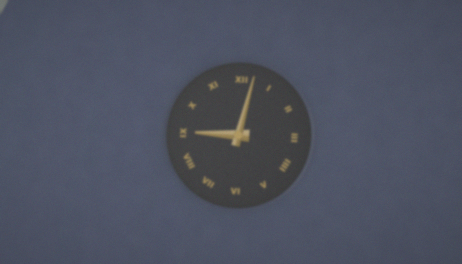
9:02
